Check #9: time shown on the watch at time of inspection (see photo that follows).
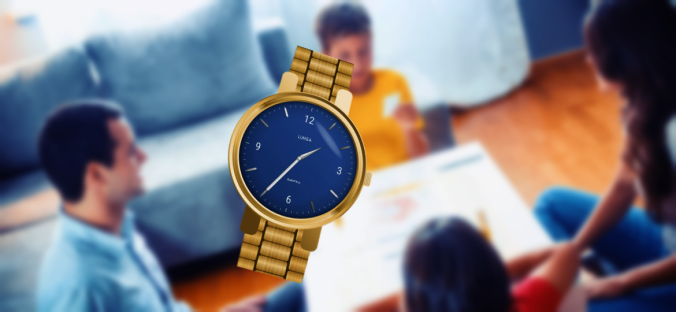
1:35
